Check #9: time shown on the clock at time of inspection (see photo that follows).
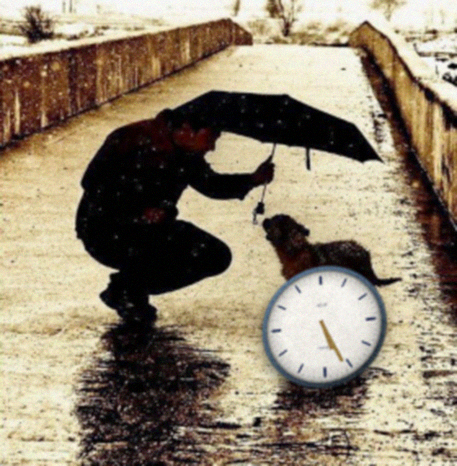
5:26
